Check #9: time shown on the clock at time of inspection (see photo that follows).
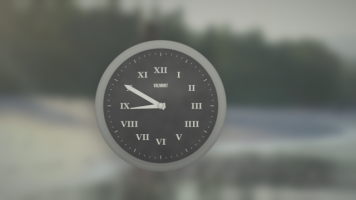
8:50
